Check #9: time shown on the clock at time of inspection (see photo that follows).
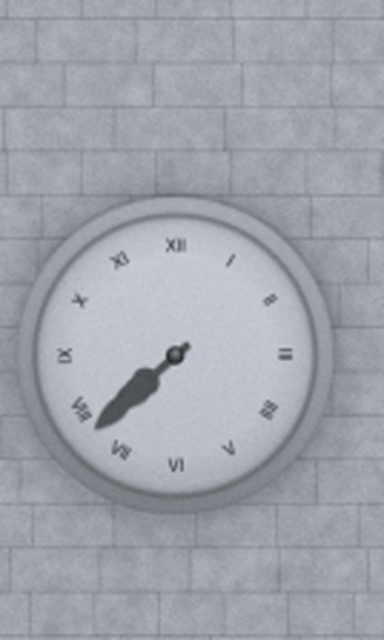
7:38
